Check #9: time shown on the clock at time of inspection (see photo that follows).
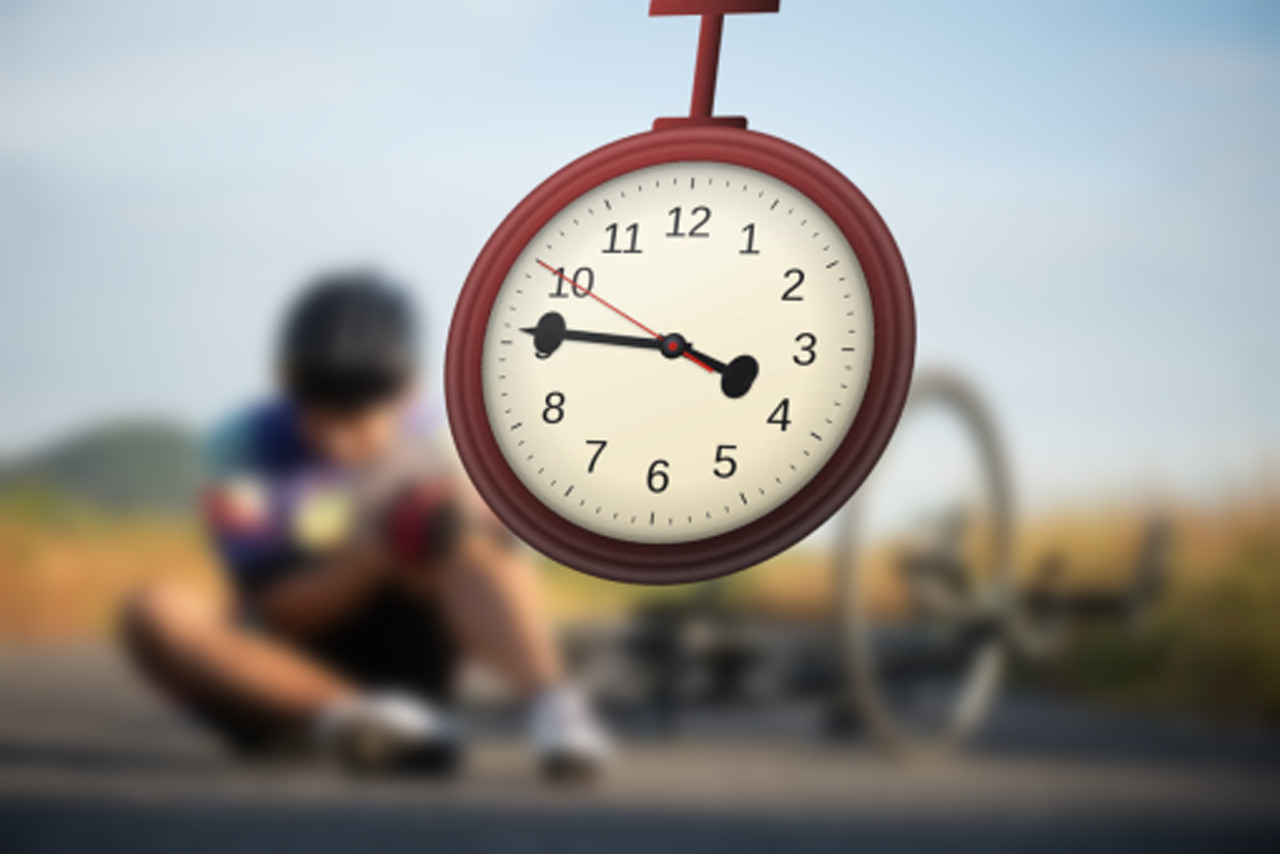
3:45:50
